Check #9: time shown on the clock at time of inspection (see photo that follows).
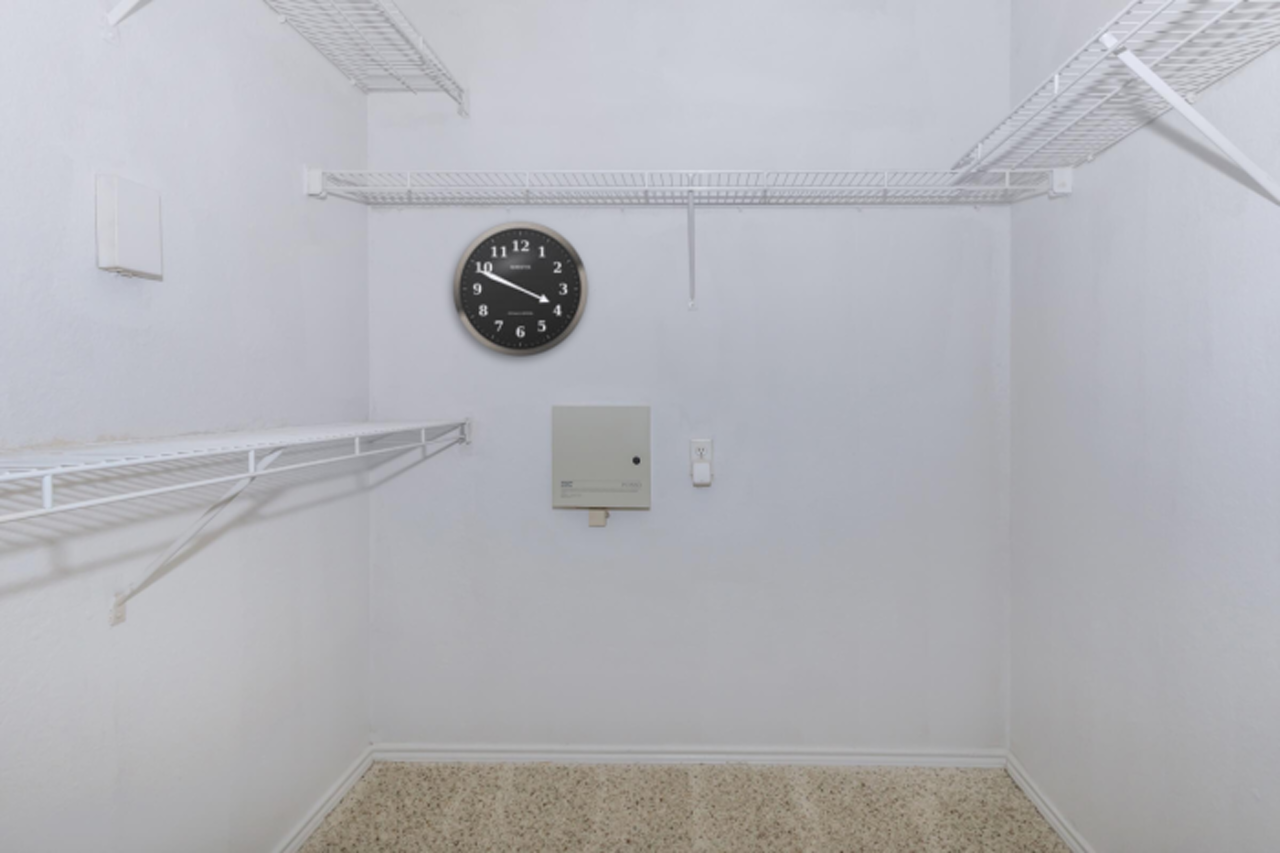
3:49
